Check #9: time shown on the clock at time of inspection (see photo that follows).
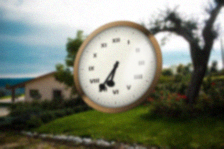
6:36
